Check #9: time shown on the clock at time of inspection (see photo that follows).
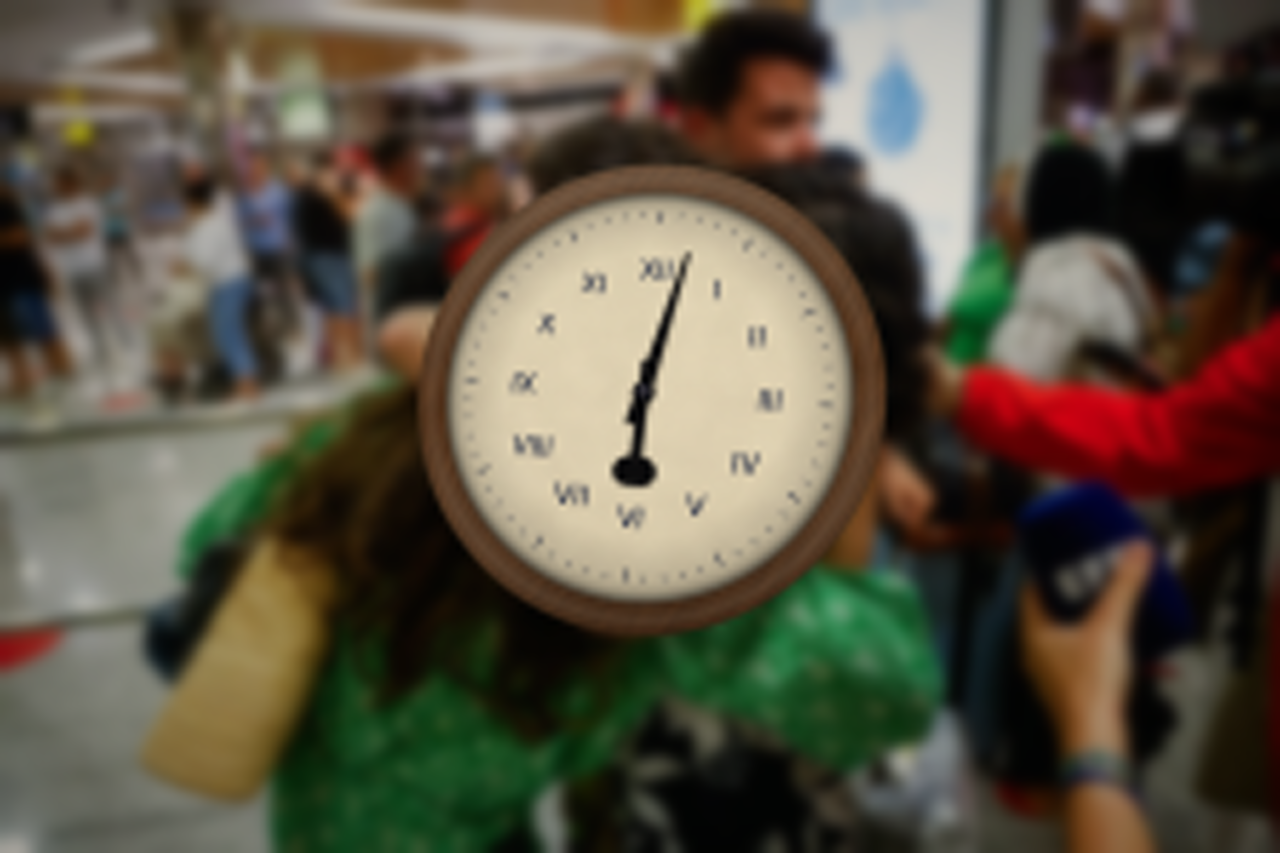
6:02
